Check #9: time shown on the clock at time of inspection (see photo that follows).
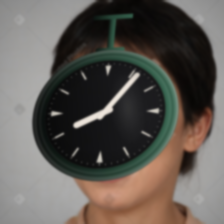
8:06
